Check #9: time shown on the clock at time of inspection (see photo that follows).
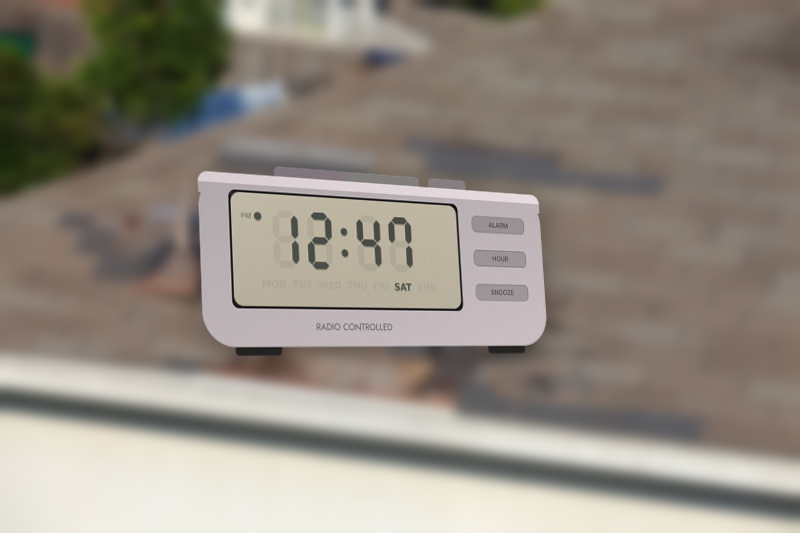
12:47
